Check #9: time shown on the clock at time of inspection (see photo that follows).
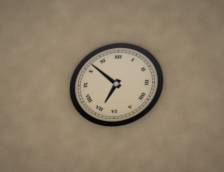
6:52
